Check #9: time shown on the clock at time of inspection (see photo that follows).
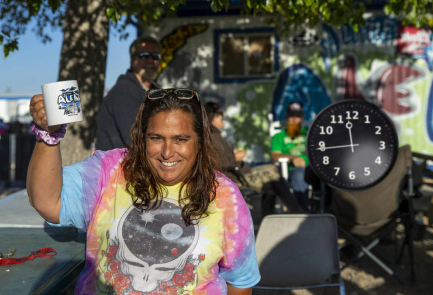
11:44
